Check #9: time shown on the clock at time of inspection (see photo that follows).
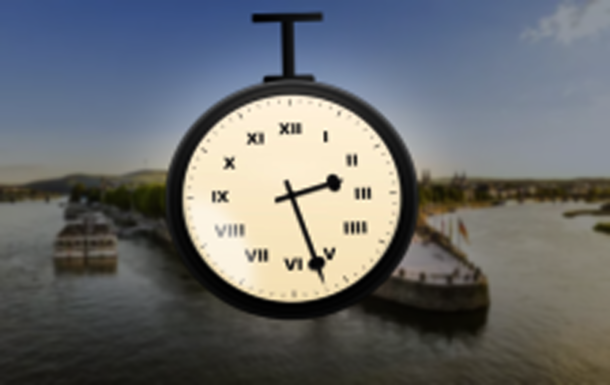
2:27
